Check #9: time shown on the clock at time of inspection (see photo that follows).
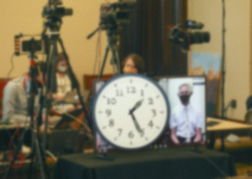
1:26
